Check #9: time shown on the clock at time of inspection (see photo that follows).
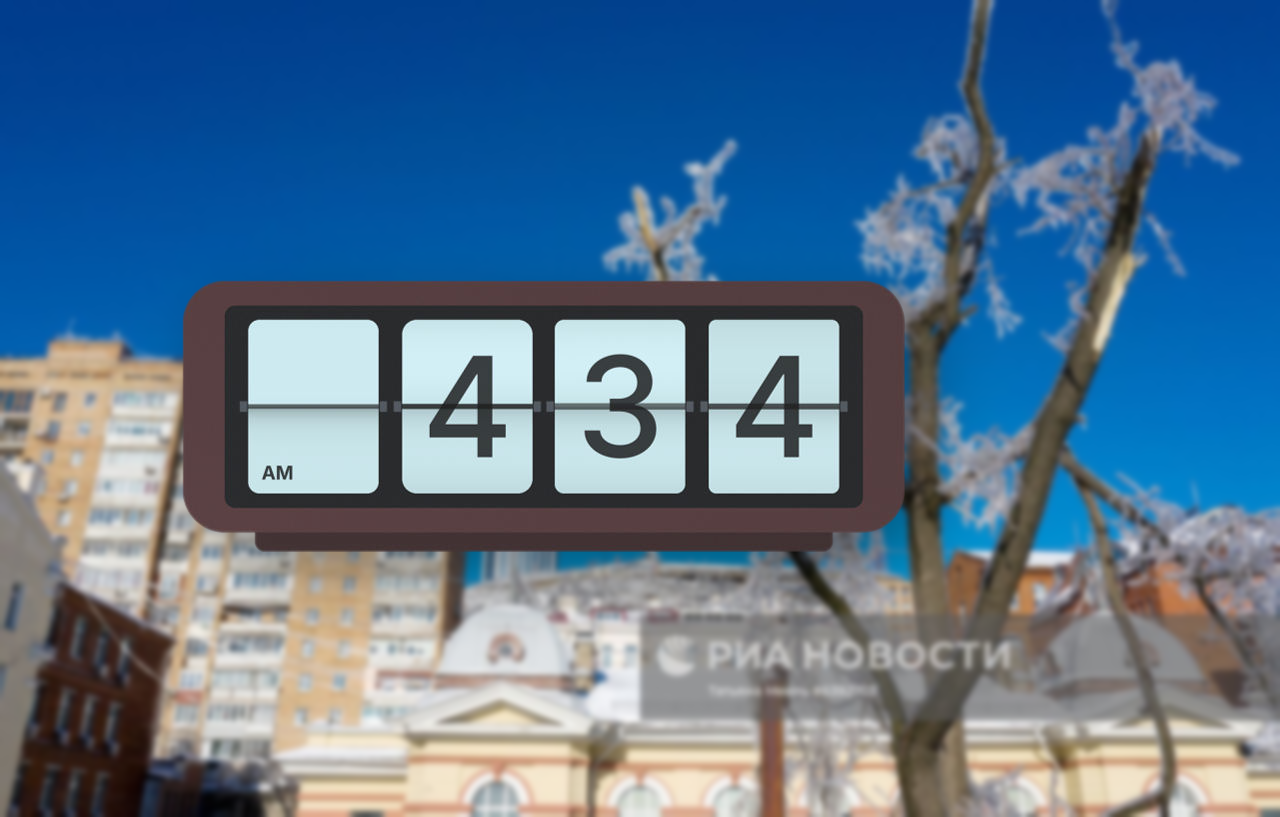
4:34
